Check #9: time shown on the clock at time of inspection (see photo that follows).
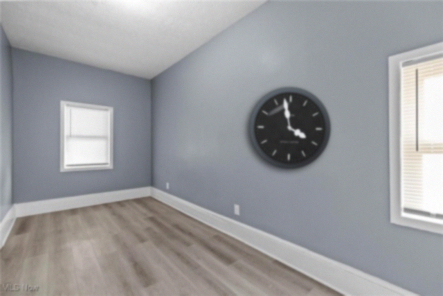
3:58
